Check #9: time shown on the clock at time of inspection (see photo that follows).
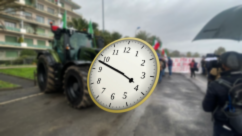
3:48
